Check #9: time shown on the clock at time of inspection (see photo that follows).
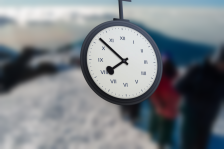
7:52
